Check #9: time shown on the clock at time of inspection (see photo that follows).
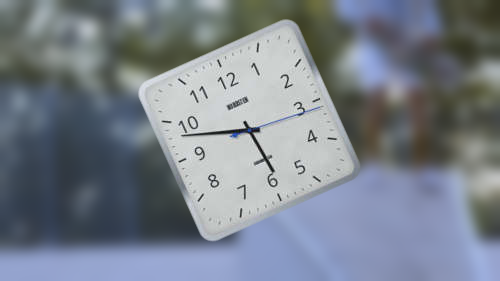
5:48:16
